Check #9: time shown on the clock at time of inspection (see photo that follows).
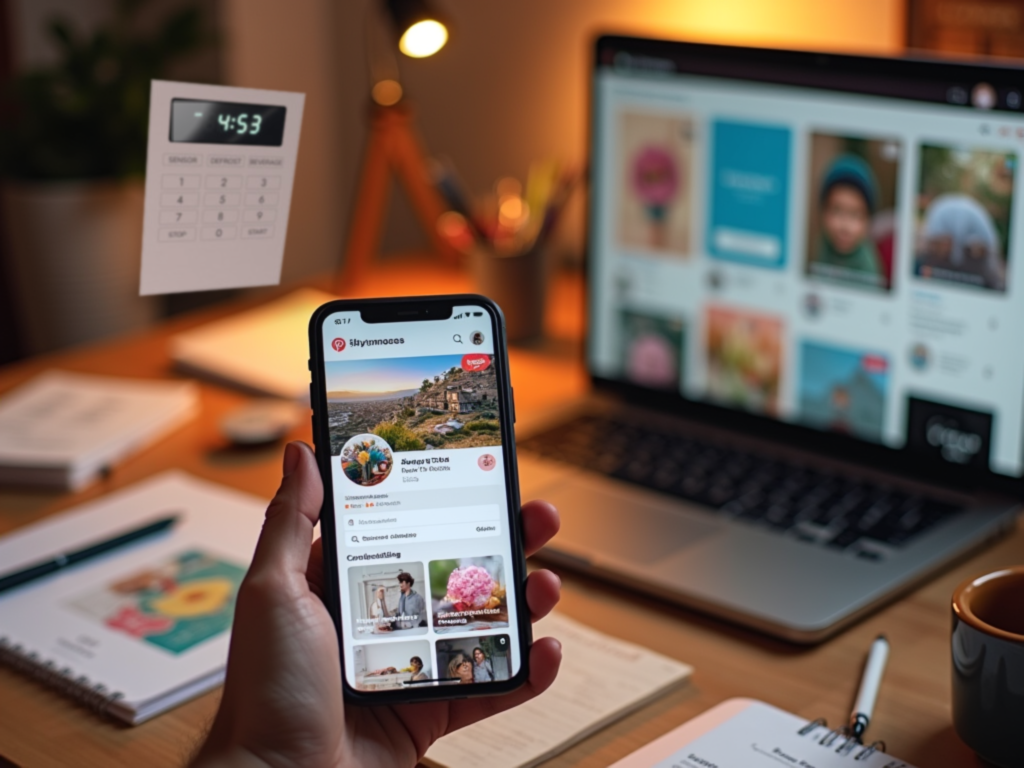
4:53
